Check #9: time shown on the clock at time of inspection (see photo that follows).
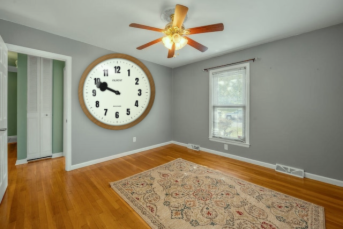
9:49
